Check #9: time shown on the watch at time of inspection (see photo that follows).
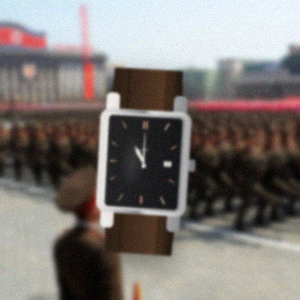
11:00
